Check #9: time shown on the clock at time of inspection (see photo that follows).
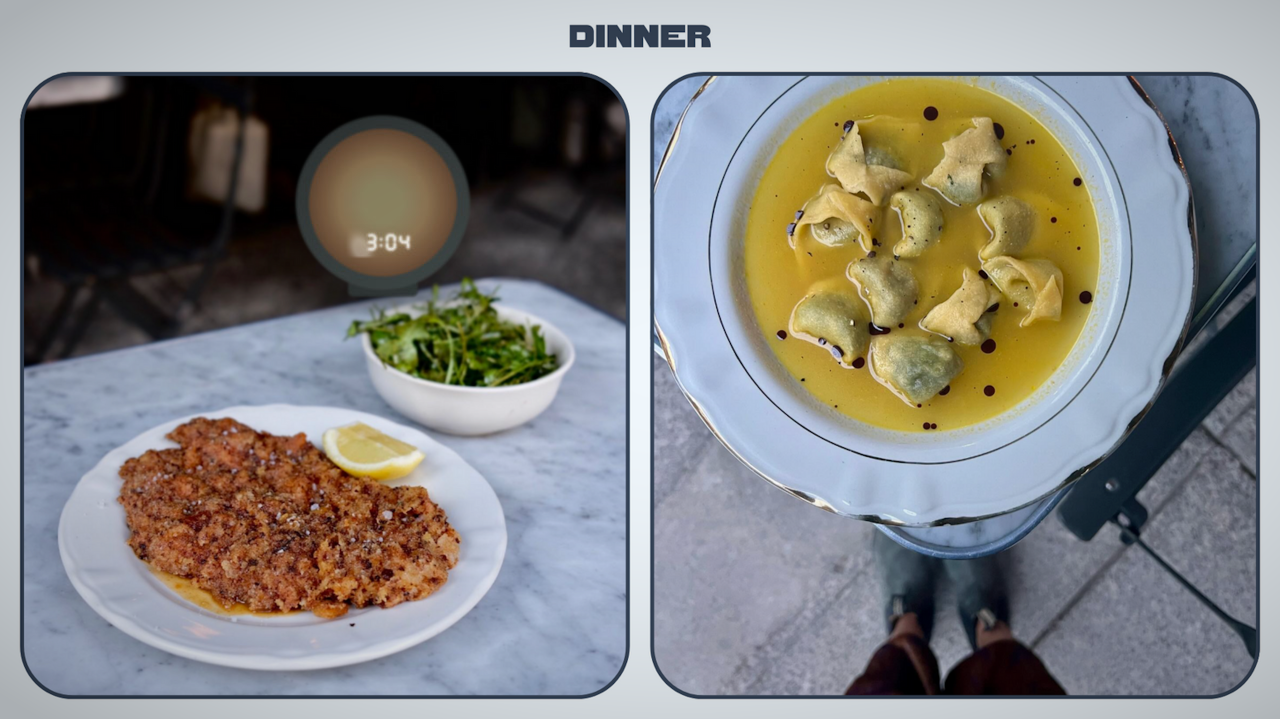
3:04
